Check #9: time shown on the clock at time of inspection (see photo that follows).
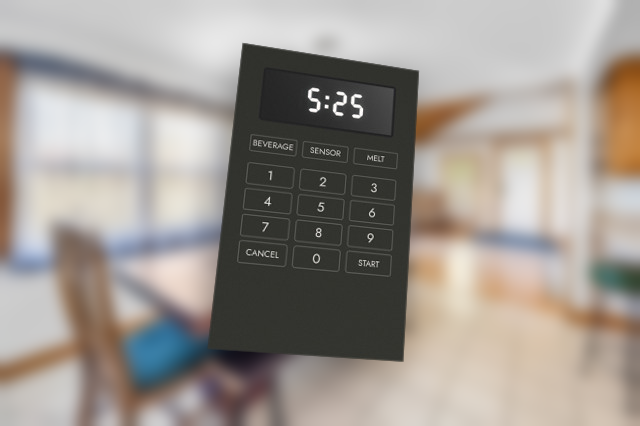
5:25
